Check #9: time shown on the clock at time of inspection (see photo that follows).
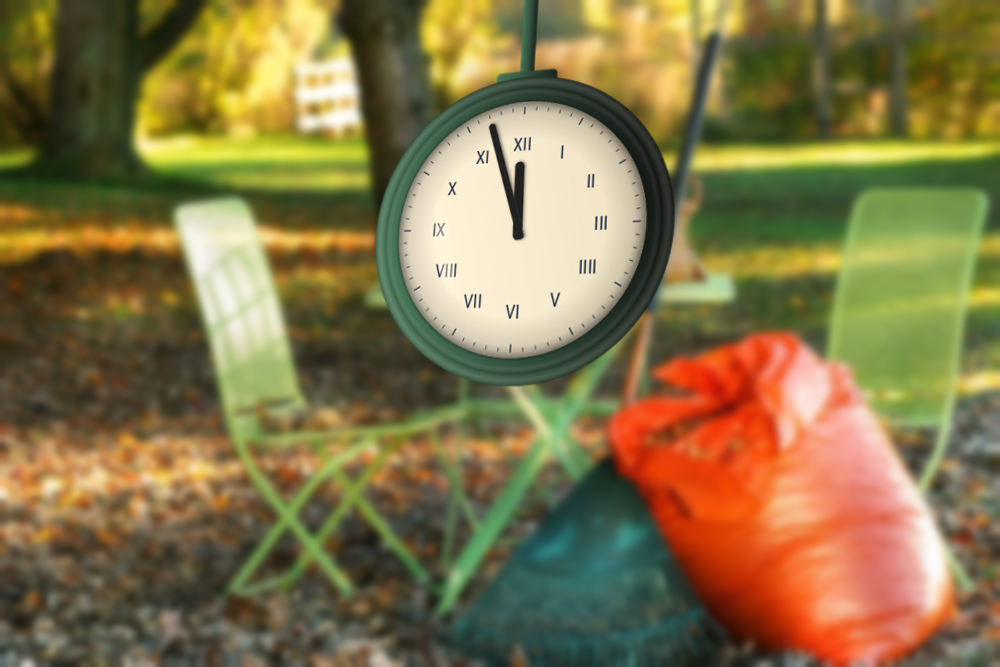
11:57
